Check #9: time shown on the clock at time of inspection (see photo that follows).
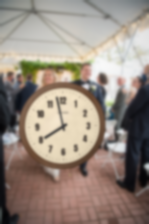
7:58
